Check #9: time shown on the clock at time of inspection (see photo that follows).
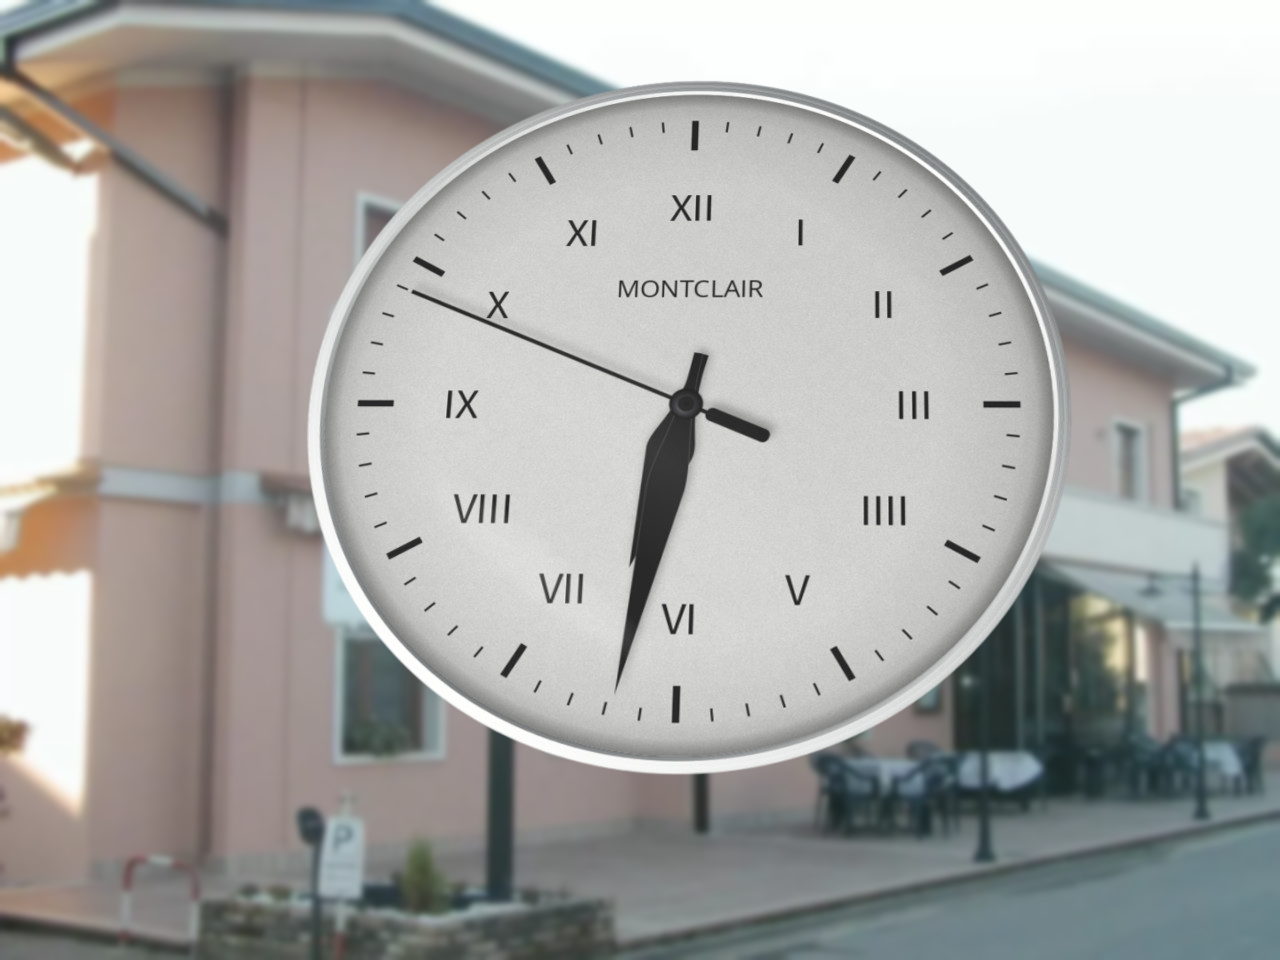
6:31:49
